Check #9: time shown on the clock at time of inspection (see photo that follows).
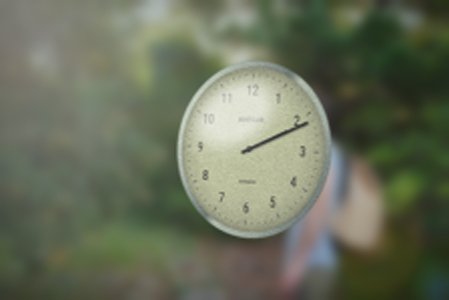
2:11
